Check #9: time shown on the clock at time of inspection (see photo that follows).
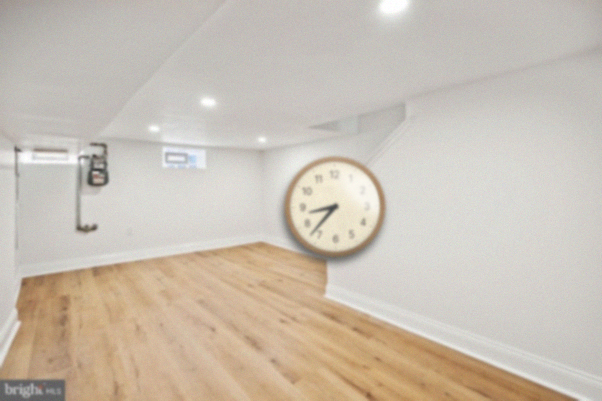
8:37
